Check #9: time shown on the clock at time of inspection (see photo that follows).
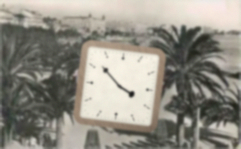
3:52
